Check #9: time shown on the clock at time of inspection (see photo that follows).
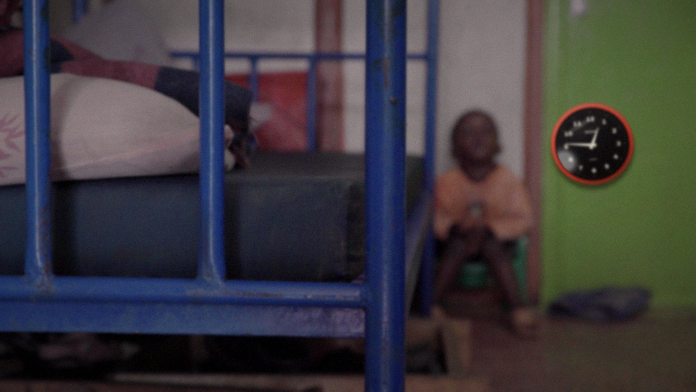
12:46
